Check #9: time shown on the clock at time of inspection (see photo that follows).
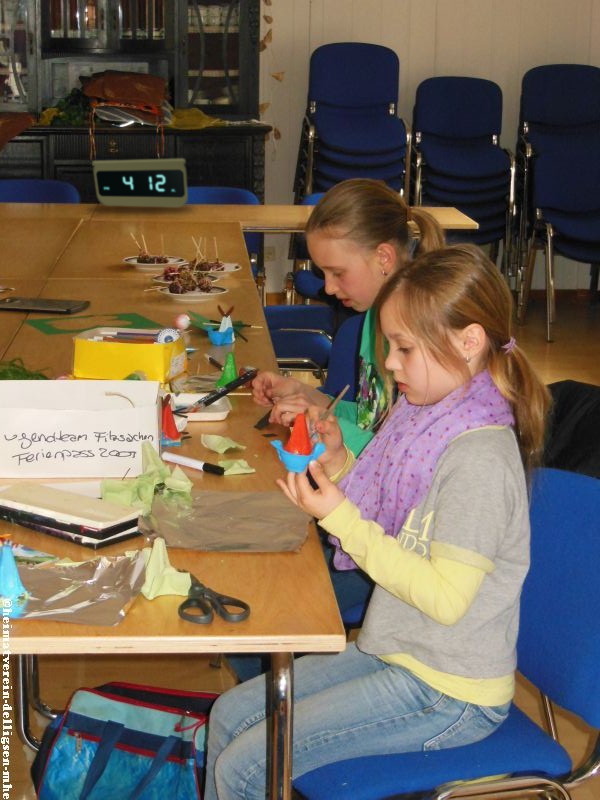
4:12
